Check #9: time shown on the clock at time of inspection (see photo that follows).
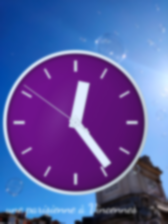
12:23:51
